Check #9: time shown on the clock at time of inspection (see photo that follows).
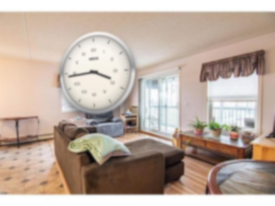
3:44
